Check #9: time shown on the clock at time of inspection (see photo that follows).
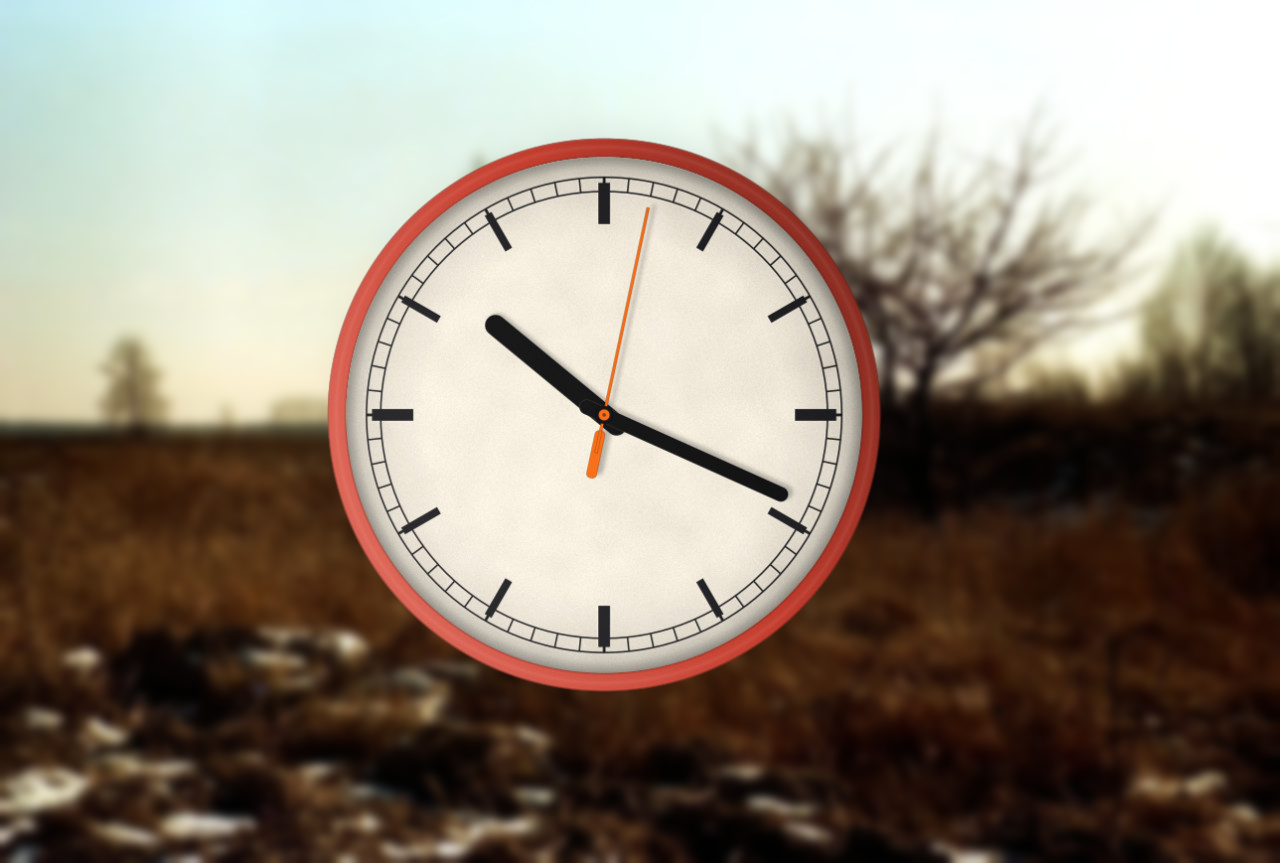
10:19:02
